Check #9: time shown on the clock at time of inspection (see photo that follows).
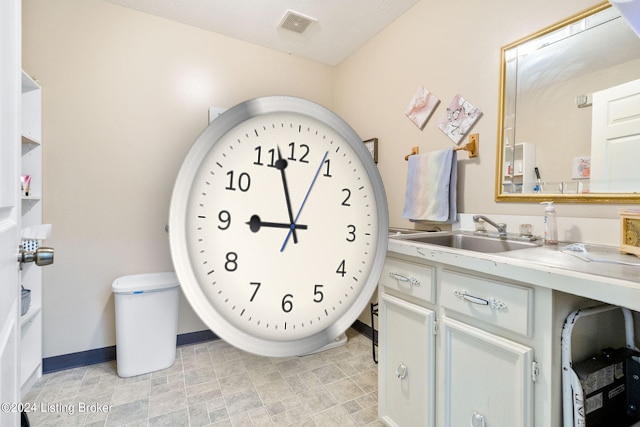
8:57:04
